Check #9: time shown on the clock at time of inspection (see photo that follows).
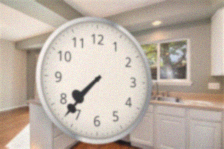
7:37
